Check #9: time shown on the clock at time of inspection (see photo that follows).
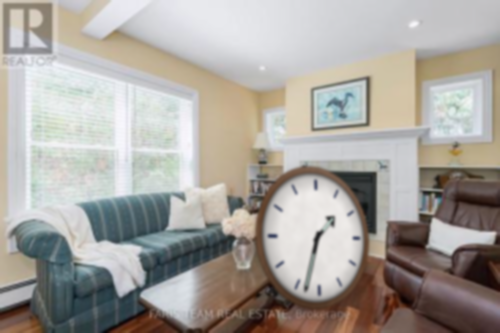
1:33
